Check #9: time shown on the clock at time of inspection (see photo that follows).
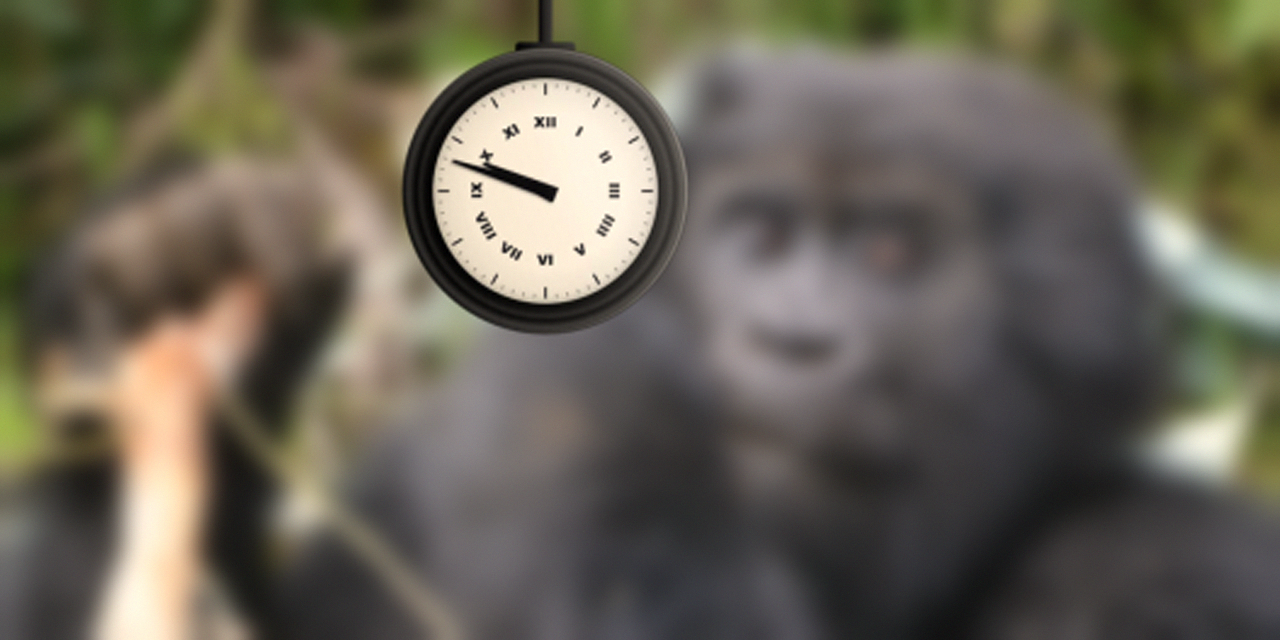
9:48
